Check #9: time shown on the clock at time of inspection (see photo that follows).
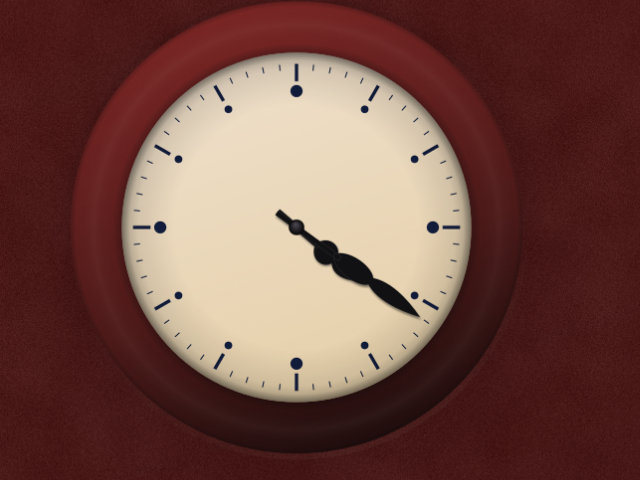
4:21
